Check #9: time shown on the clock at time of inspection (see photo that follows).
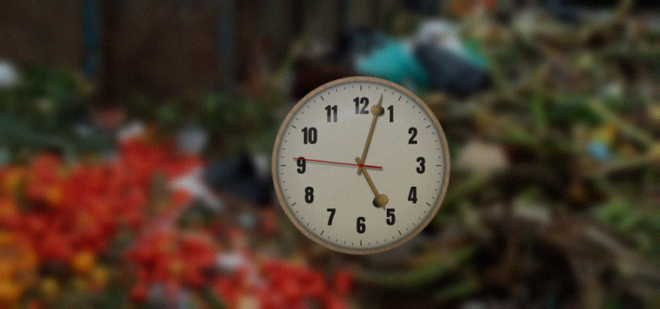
5:02:46
